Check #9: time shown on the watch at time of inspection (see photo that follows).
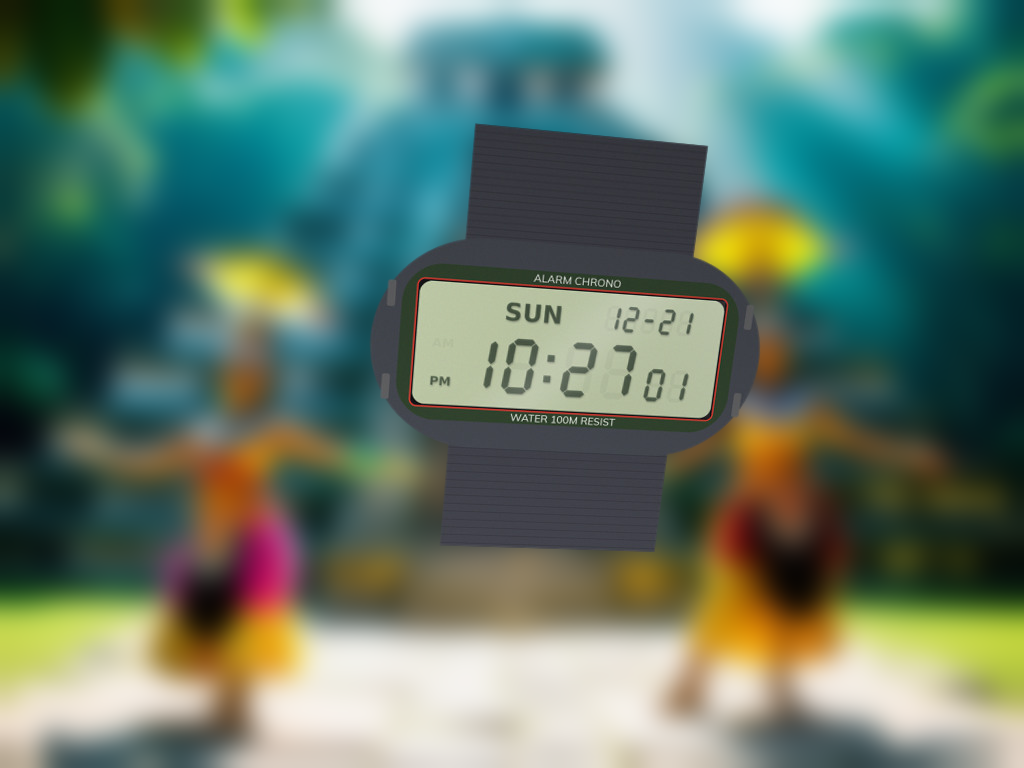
10:27:01
